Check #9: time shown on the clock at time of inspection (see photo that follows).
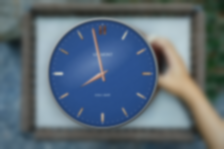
7:58
